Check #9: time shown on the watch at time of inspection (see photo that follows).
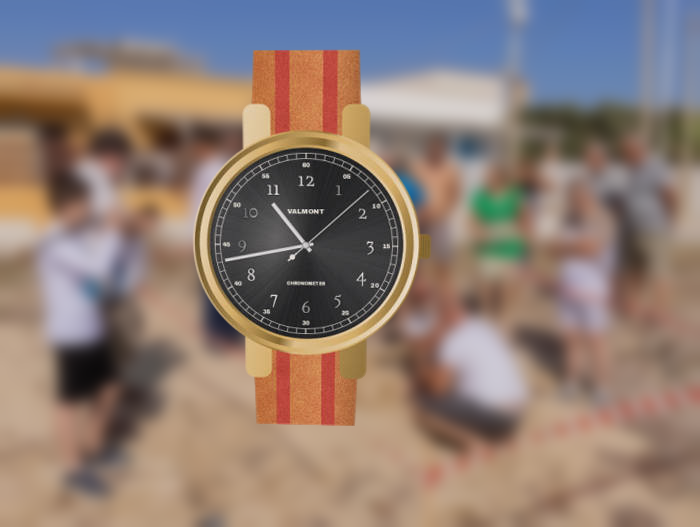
10:43:08
